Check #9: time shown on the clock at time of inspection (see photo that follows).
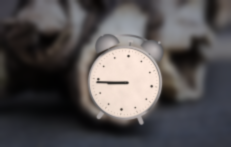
8:44
